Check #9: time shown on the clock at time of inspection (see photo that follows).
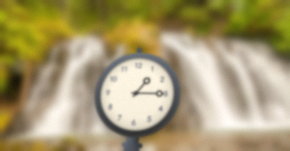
1:15
